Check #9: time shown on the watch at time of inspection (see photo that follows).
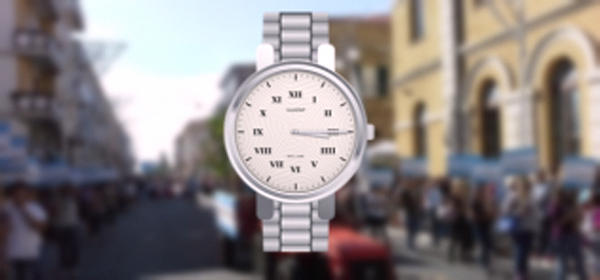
3:15
